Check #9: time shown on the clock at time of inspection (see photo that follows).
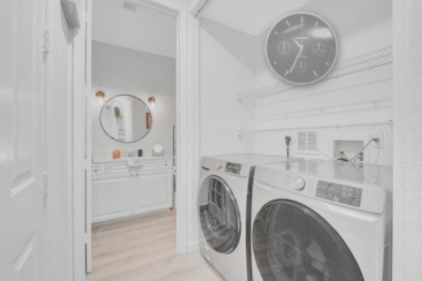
10:34
